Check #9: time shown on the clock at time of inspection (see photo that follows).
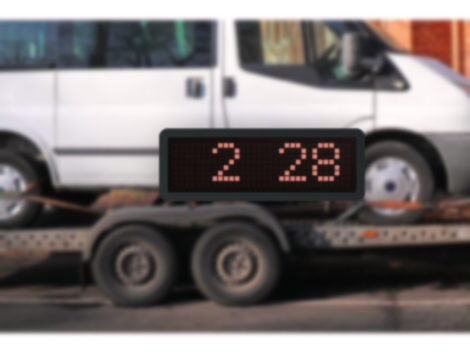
2:28
